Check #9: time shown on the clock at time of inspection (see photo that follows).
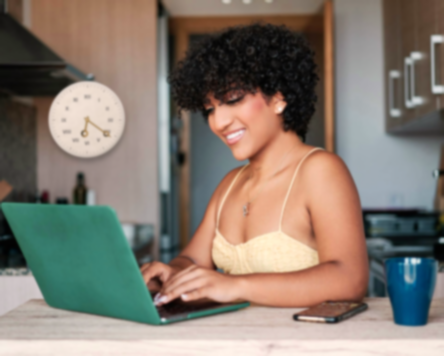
6:21
